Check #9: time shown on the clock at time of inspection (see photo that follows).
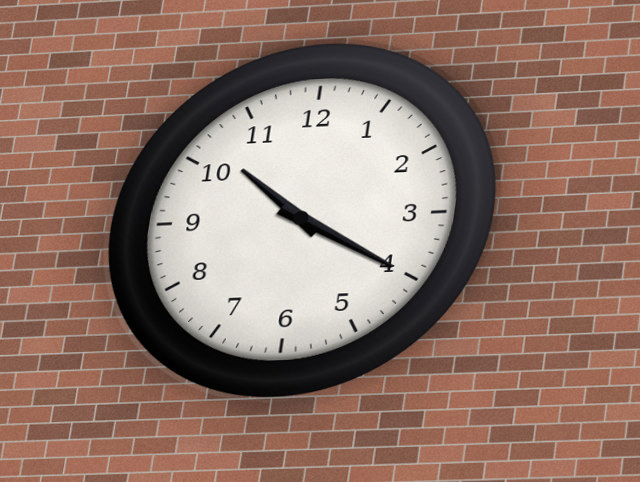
10:20
